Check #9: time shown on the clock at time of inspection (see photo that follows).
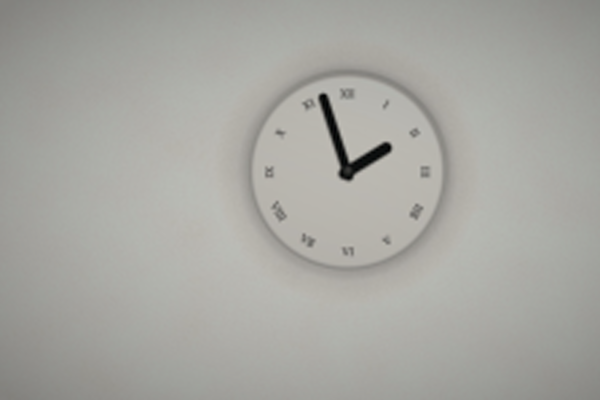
1:57
